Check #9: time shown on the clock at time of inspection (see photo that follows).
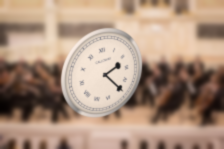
2:24
